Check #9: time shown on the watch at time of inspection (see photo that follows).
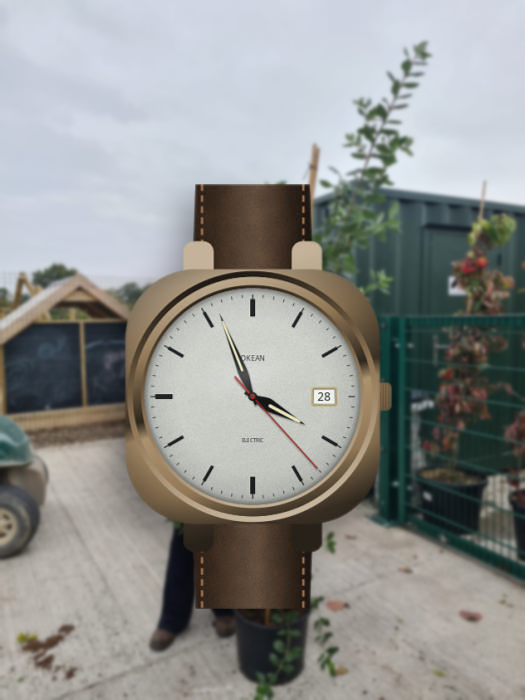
3:56:23
